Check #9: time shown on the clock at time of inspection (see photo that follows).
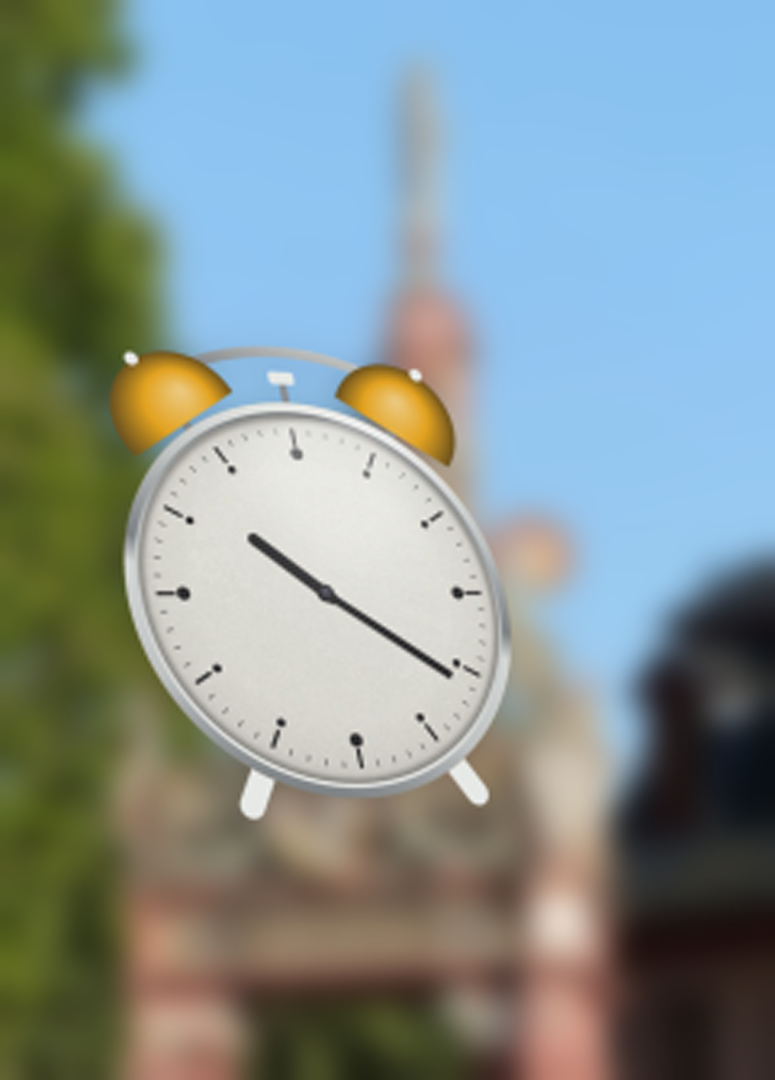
10:21
